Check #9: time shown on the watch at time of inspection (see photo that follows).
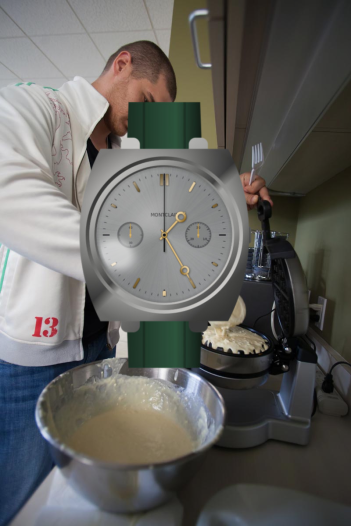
1:25
